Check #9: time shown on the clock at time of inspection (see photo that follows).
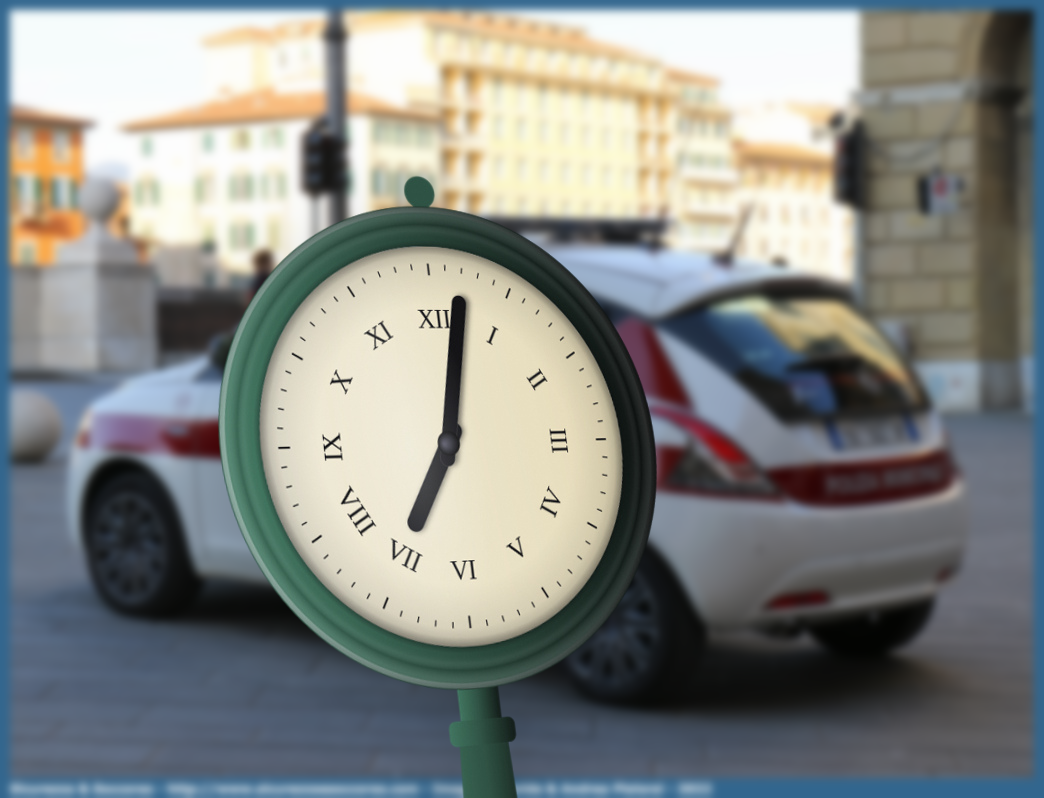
7:02
